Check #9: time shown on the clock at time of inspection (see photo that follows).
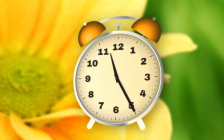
11:25
